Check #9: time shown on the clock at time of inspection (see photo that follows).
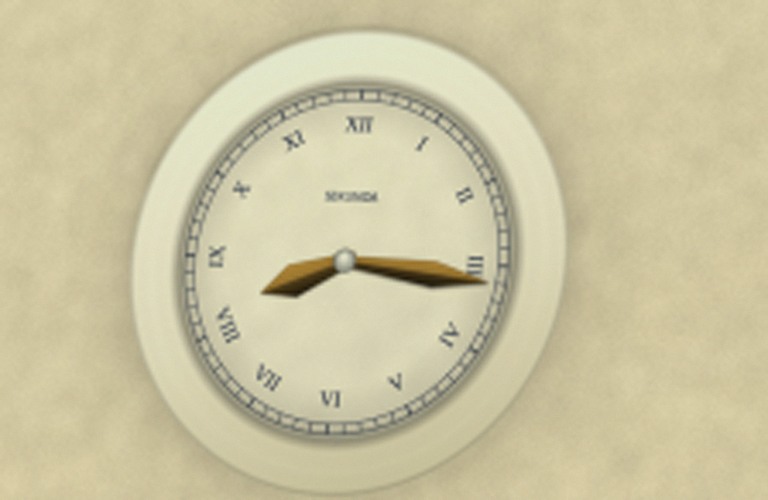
8:16
